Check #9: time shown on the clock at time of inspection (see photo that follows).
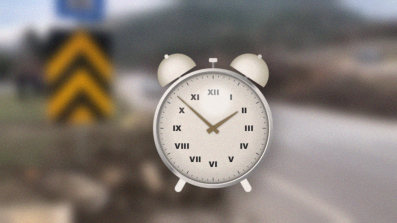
1:52
